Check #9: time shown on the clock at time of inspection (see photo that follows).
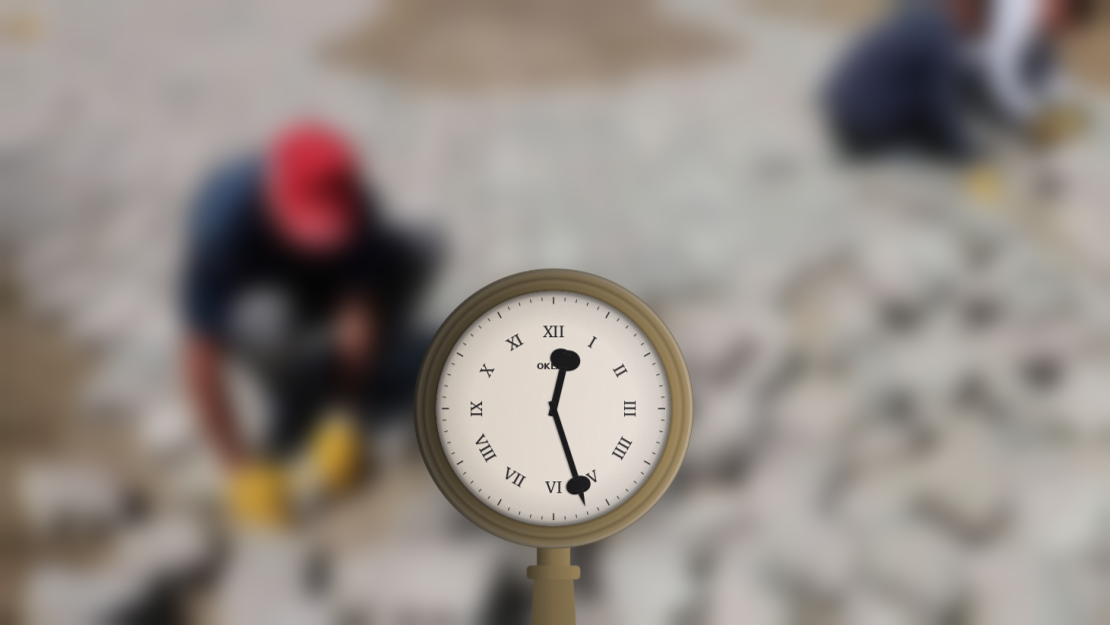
12:27
